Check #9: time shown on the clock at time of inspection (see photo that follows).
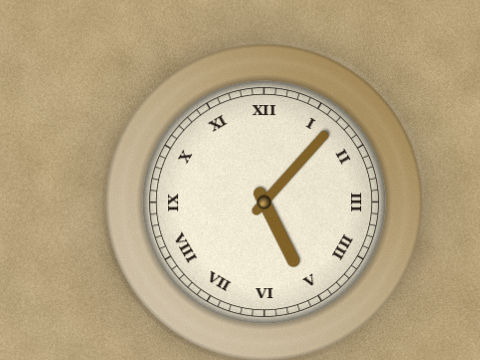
5:07
